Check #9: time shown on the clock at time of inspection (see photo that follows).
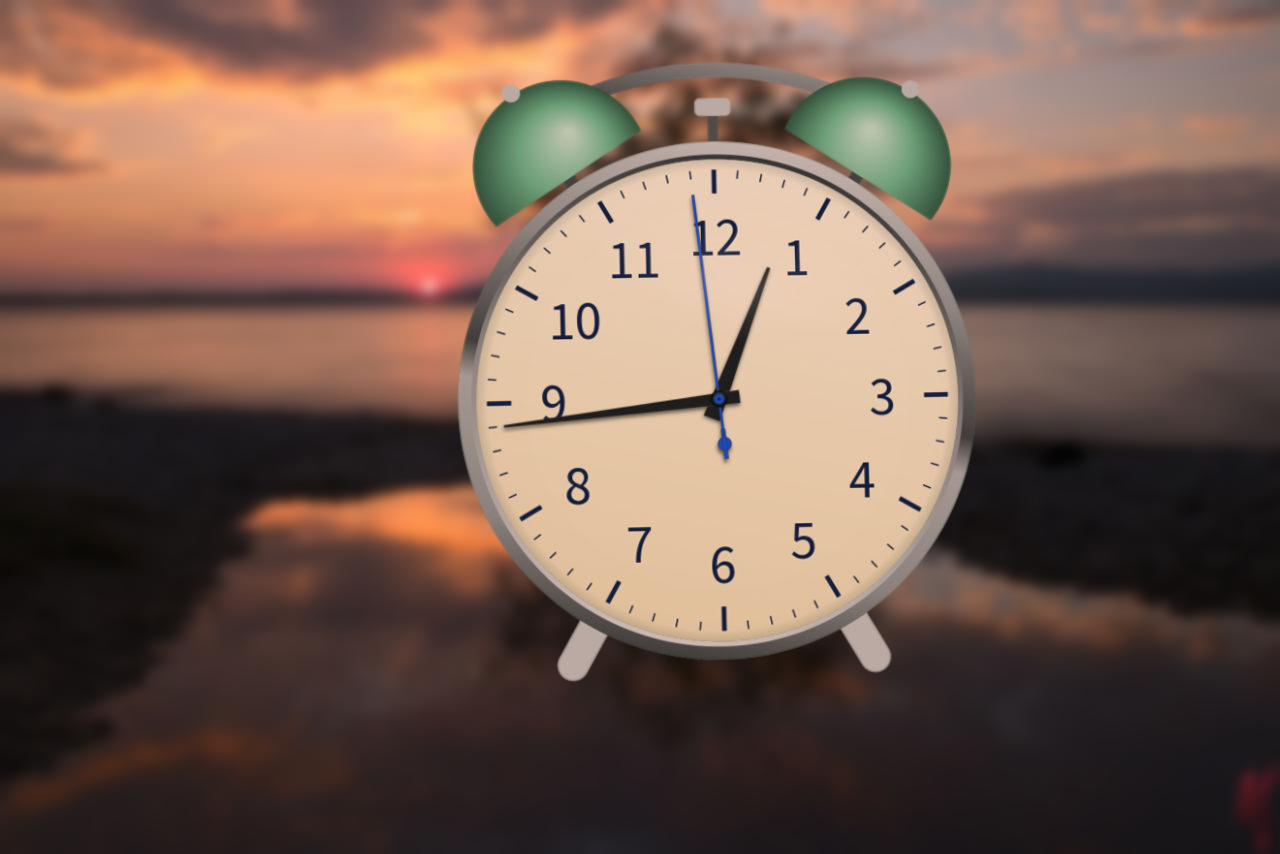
12:43:59
